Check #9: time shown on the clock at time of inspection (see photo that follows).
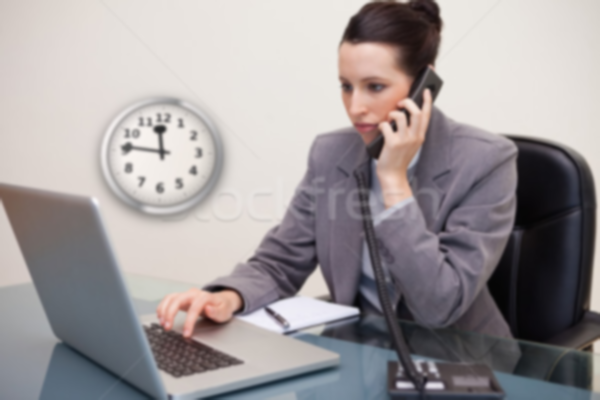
11:46
